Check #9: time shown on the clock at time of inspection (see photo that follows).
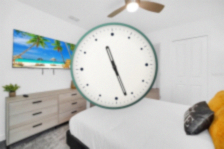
11:27
